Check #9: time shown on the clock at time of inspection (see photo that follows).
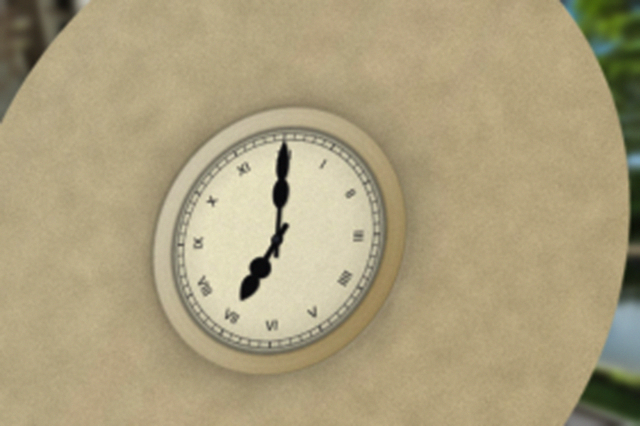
7:00
